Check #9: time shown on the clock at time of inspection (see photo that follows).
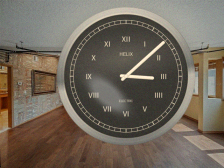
3:08
